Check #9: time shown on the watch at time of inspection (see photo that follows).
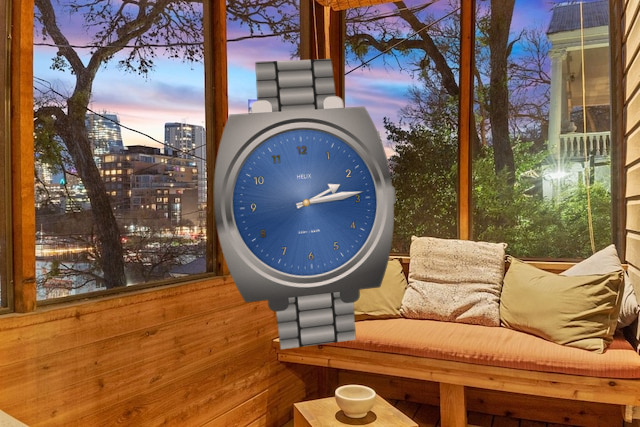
2:14
